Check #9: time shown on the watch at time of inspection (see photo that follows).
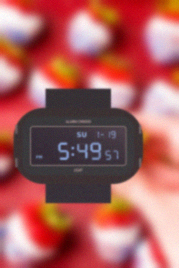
5:49
